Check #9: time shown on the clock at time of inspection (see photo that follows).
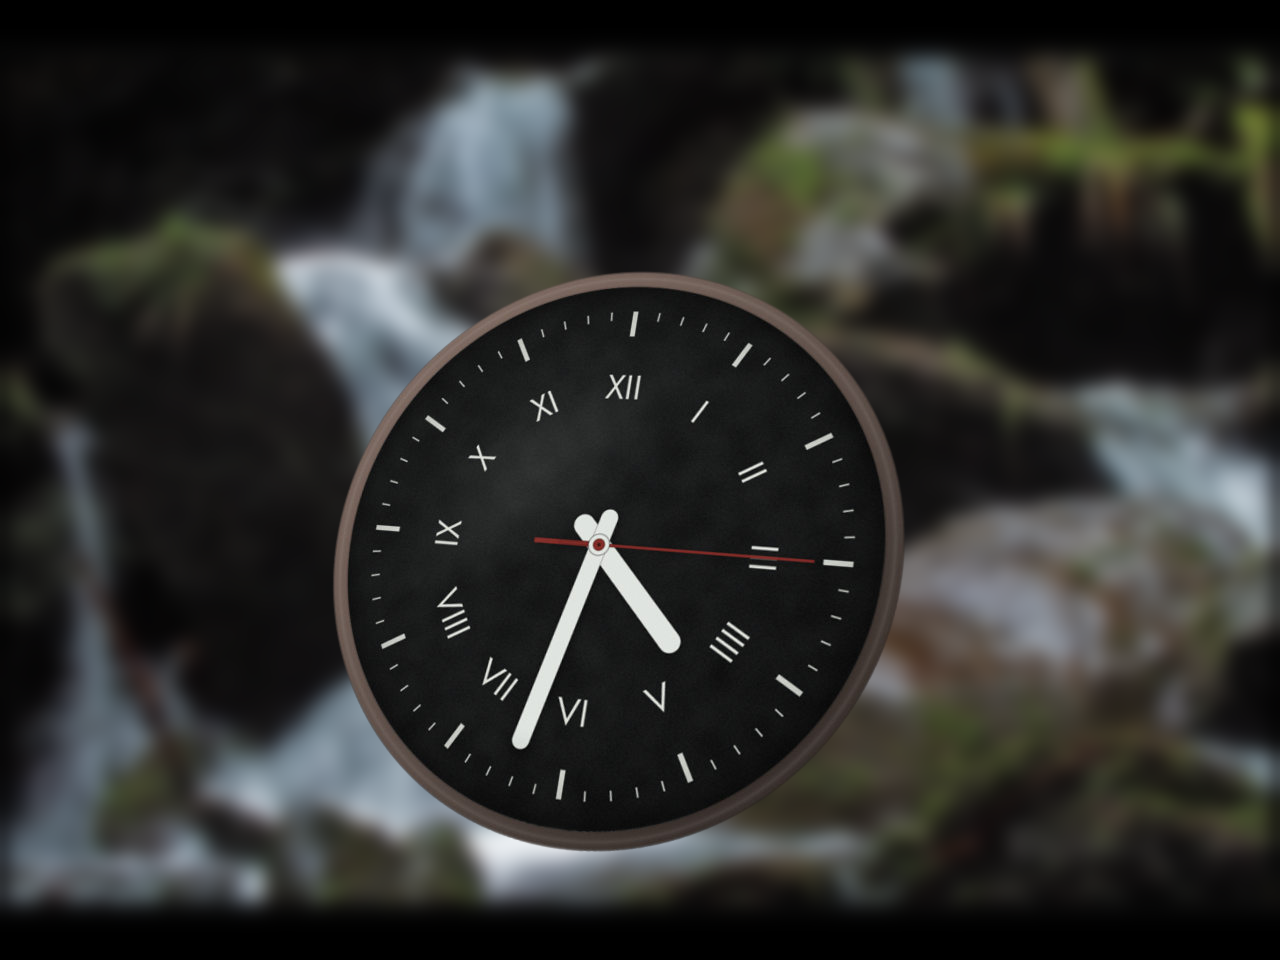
4:32:15
